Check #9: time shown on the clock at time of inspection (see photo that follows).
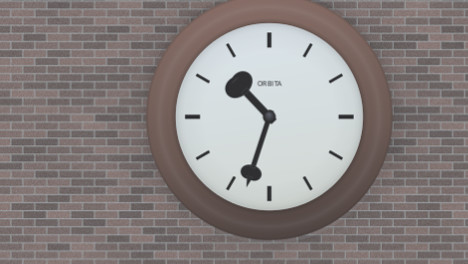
10:33
